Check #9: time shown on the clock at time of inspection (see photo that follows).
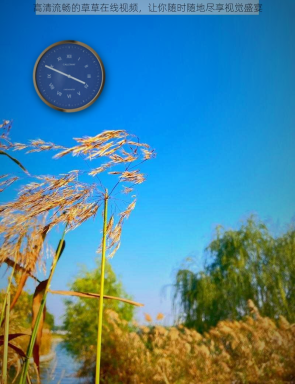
3:49
